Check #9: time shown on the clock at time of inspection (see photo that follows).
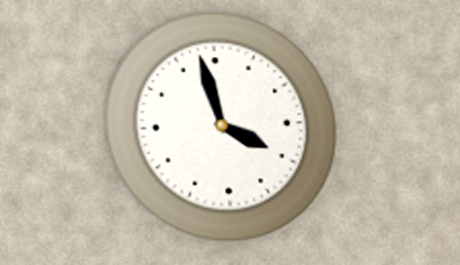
3:58
